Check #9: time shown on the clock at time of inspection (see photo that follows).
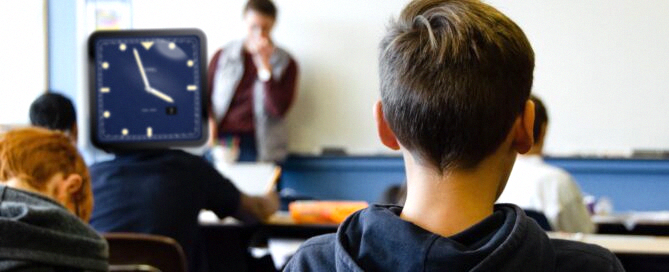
3:57
